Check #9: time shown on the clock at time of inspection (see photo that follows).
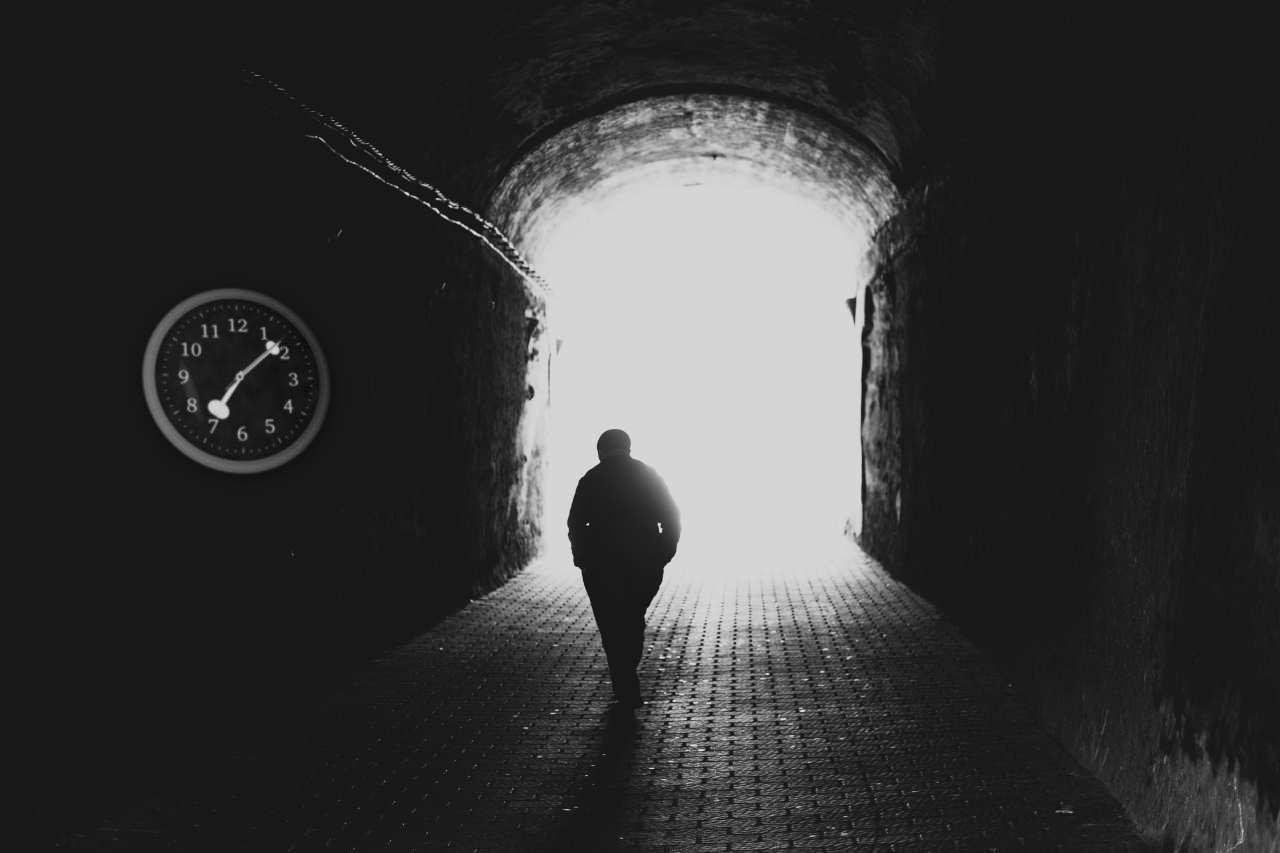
7:08:08
